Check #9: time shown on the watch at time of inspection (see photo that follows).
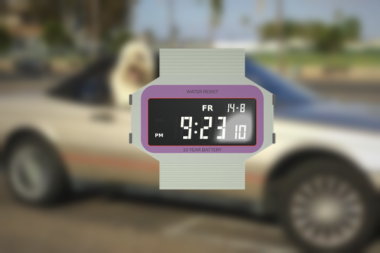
9:23:10
